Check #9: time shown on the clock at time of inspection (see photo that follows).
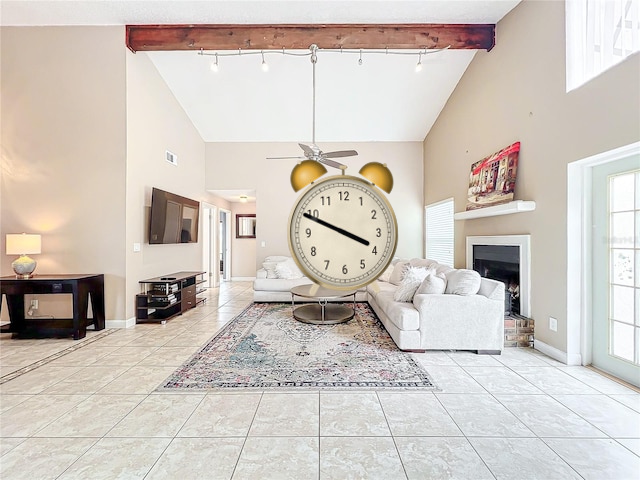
3:49
